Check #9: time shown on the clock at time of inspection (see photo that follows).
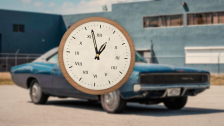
12:57
